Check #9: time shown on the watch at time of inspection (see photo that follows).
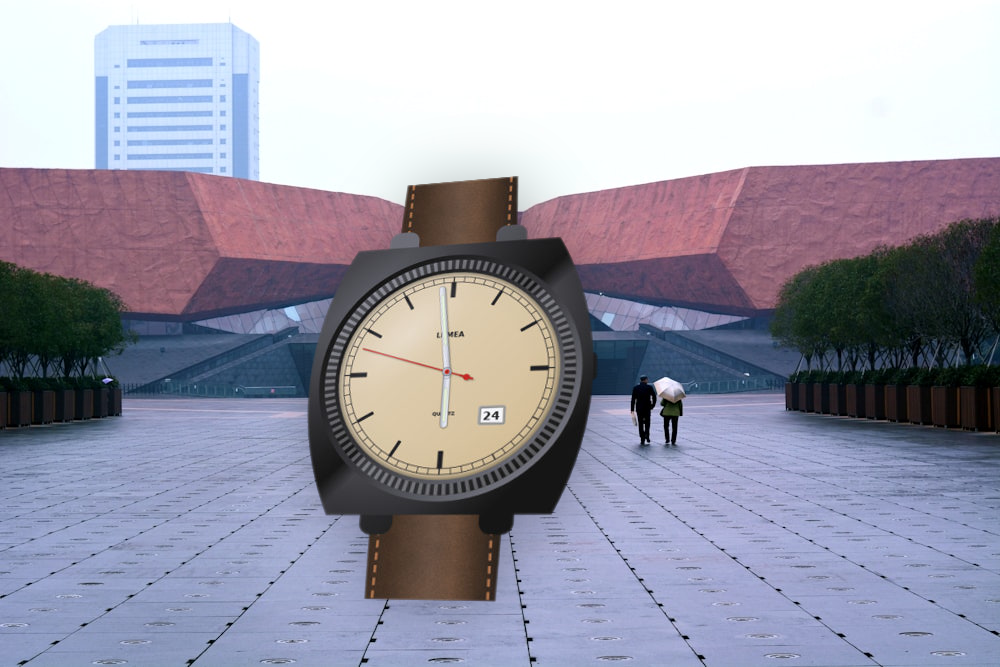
5:58:48
